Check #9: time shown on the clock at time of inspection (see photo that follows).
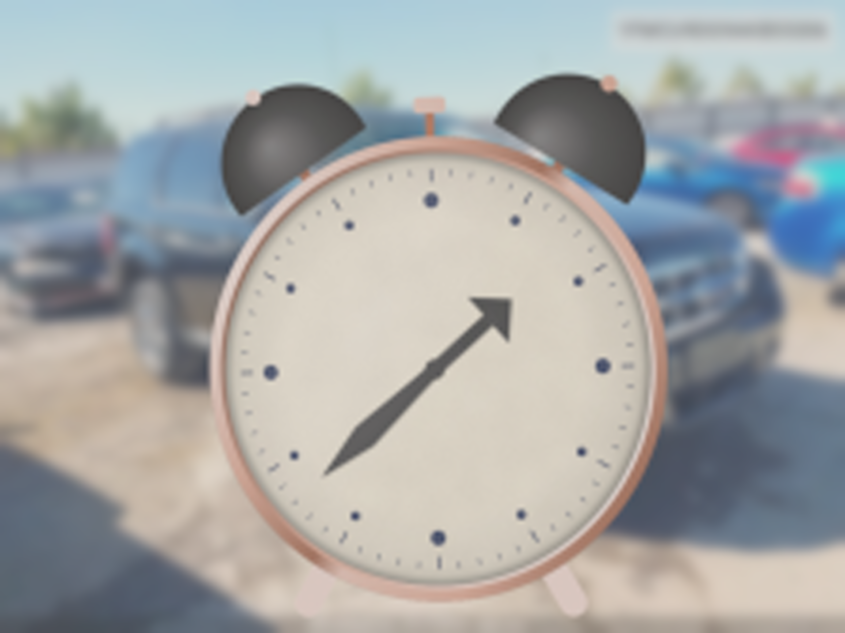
1:38
